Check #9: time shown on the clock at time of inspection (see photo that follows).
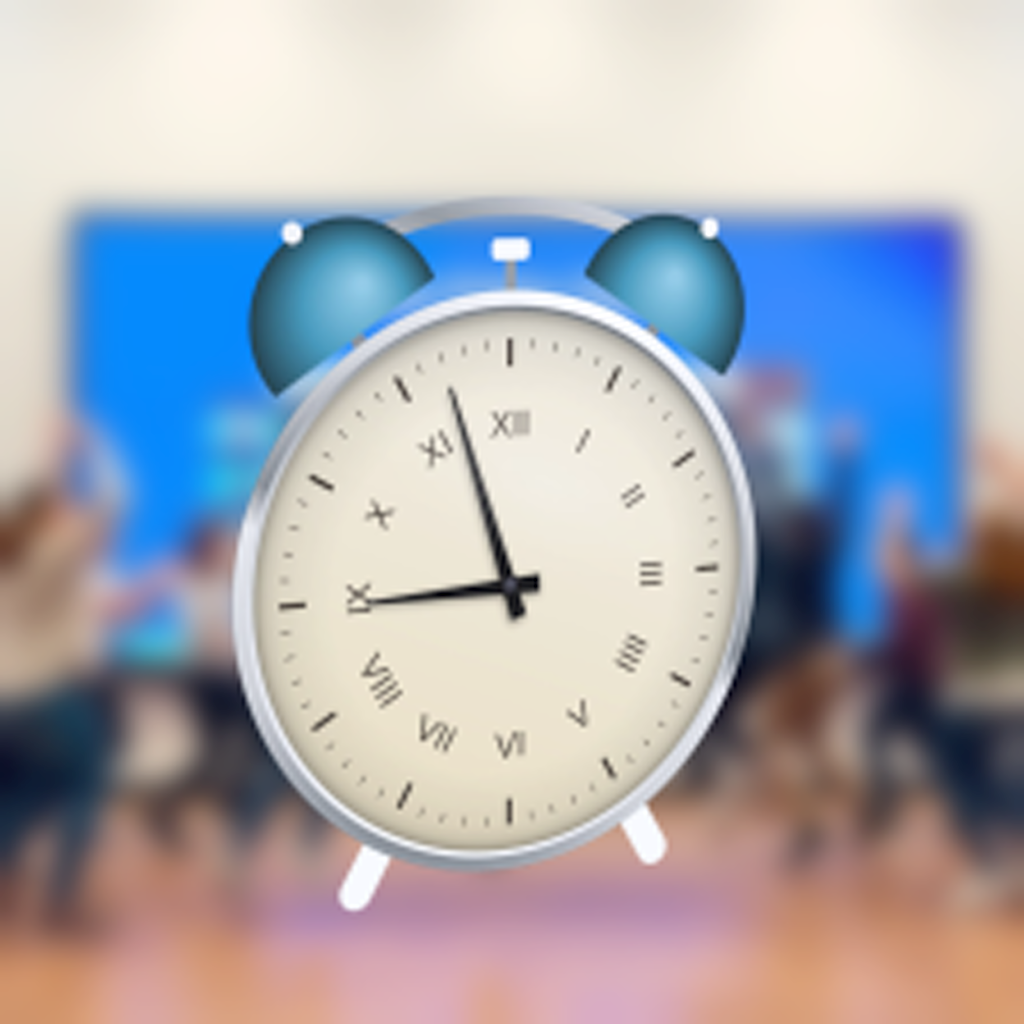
8:57
